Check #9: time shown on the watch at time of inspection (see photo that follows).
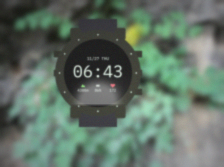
6:43
